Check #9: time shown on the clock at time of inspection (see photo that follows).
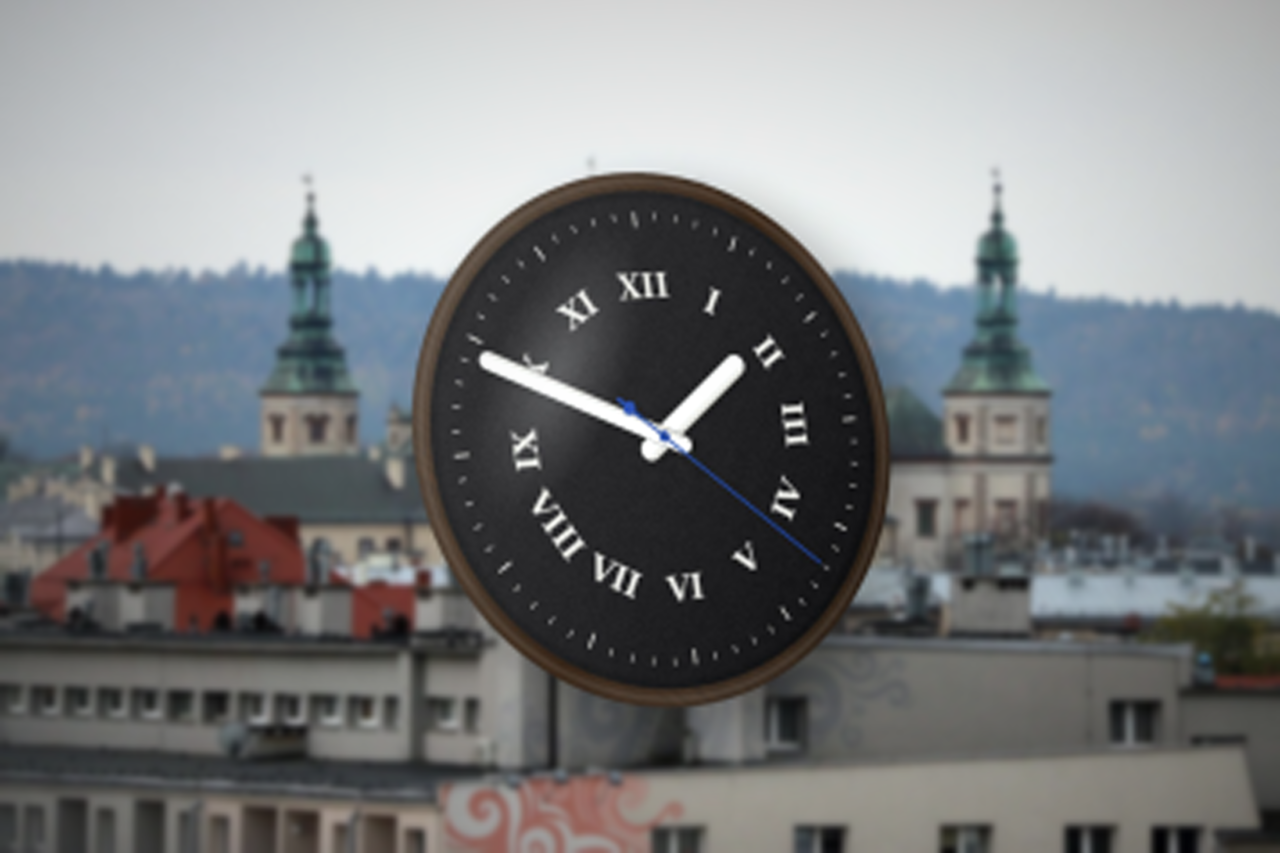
1:49:22
